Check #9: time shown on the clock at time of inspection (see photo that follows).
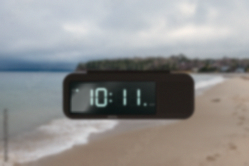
10:11
